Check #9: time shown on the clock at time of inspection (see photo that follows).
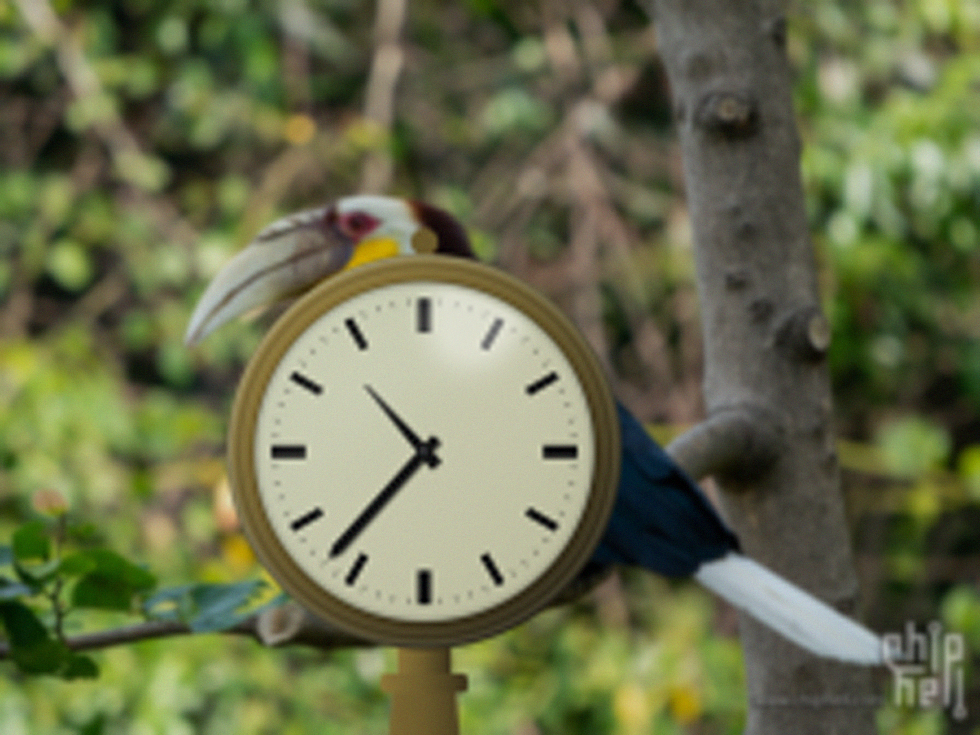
10:37
